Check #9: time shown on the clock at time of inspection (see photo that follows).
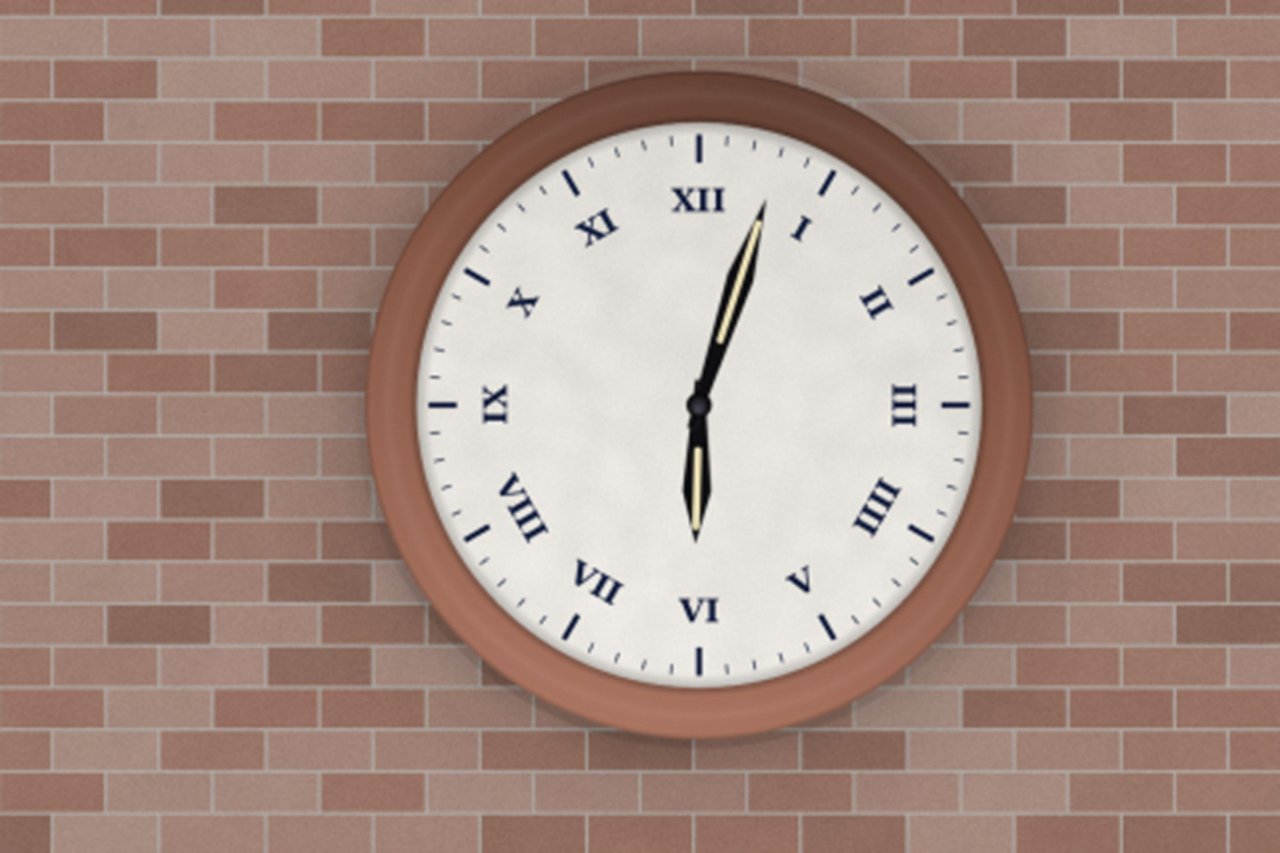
6:03
